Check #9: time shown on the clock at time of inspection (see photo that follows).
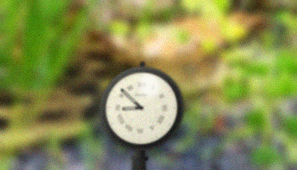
8:52
